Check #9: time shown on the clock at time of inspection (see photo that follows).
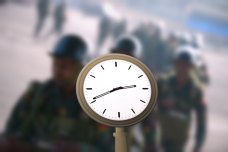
2:41
